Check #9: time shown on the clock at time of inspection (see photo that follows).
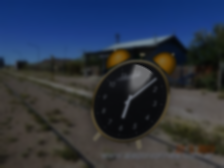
6:07
